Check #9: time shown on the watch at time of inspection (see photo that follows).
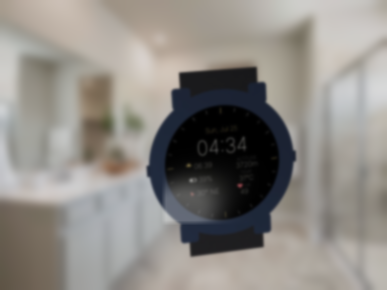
4:34
